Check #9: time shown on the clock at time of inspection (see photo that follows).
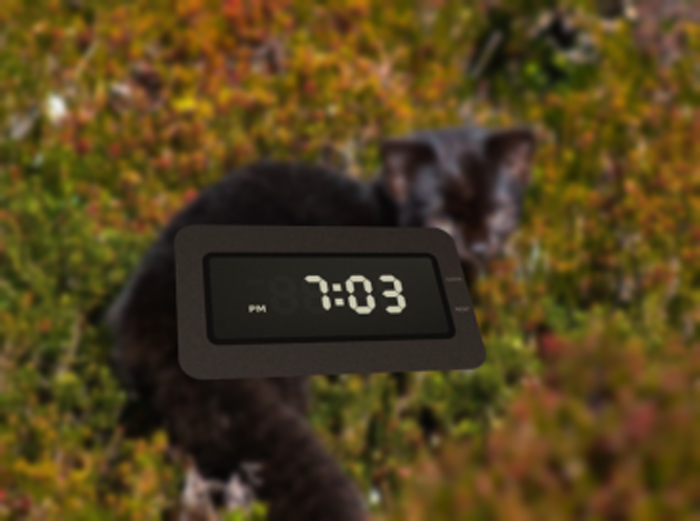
7:03
